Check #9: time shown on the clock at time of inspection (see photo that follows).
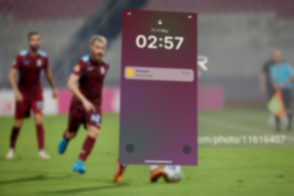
2:57
